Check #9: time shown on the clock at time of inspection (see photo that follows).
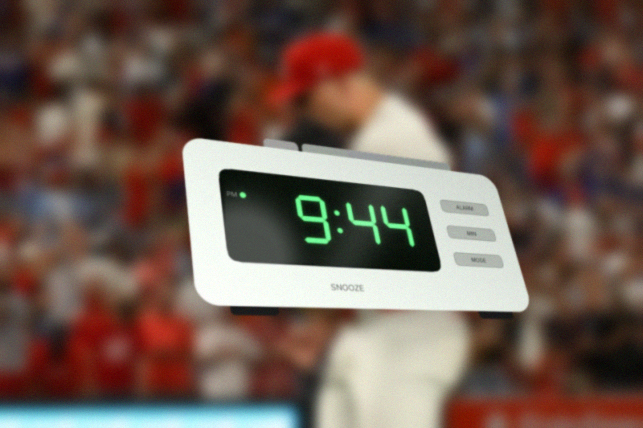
9:44
